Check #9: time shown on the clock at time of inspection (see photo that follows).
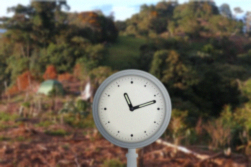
11:12
